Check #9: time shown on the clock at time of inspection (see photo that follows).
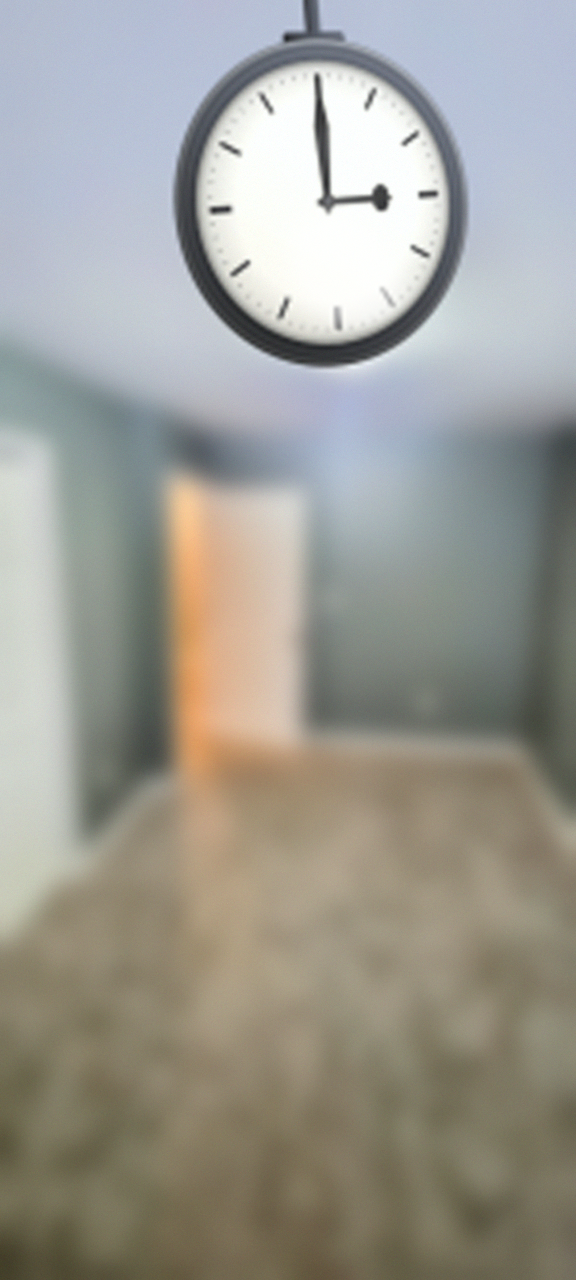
3:00
